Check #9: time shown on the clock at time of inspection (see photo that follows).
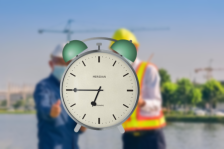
6:45
